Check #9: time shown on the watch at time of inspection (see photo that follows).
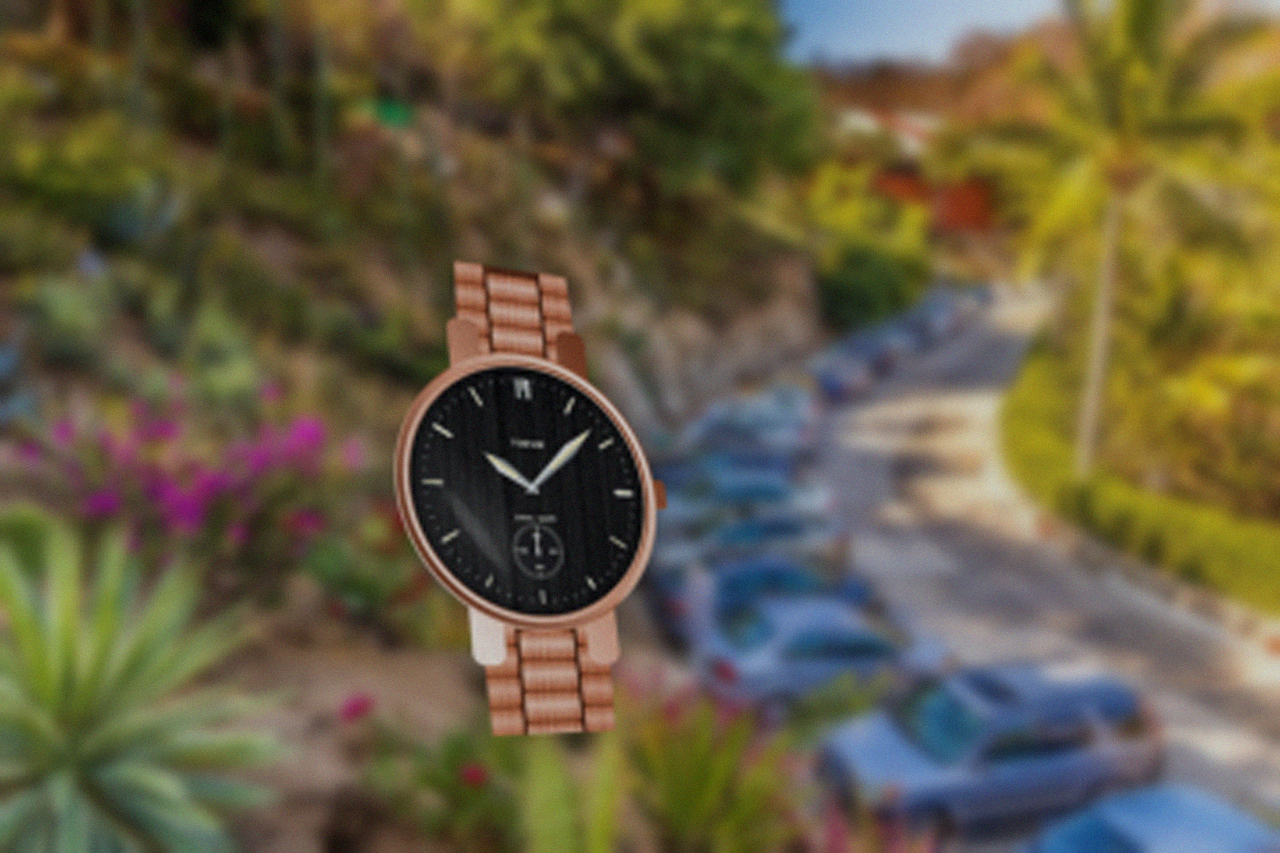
10:08
